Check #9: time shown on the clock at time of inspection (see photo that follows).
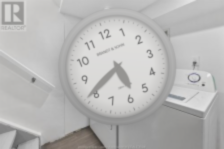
5:41
